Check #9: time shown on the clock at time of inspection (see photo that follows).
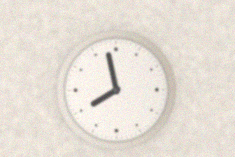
7:58
